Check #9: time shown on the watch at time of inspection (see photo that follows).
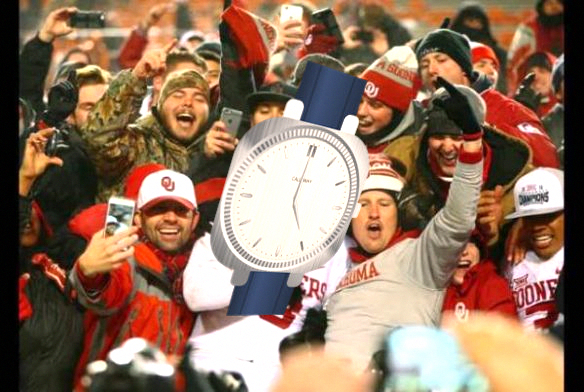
5:00
